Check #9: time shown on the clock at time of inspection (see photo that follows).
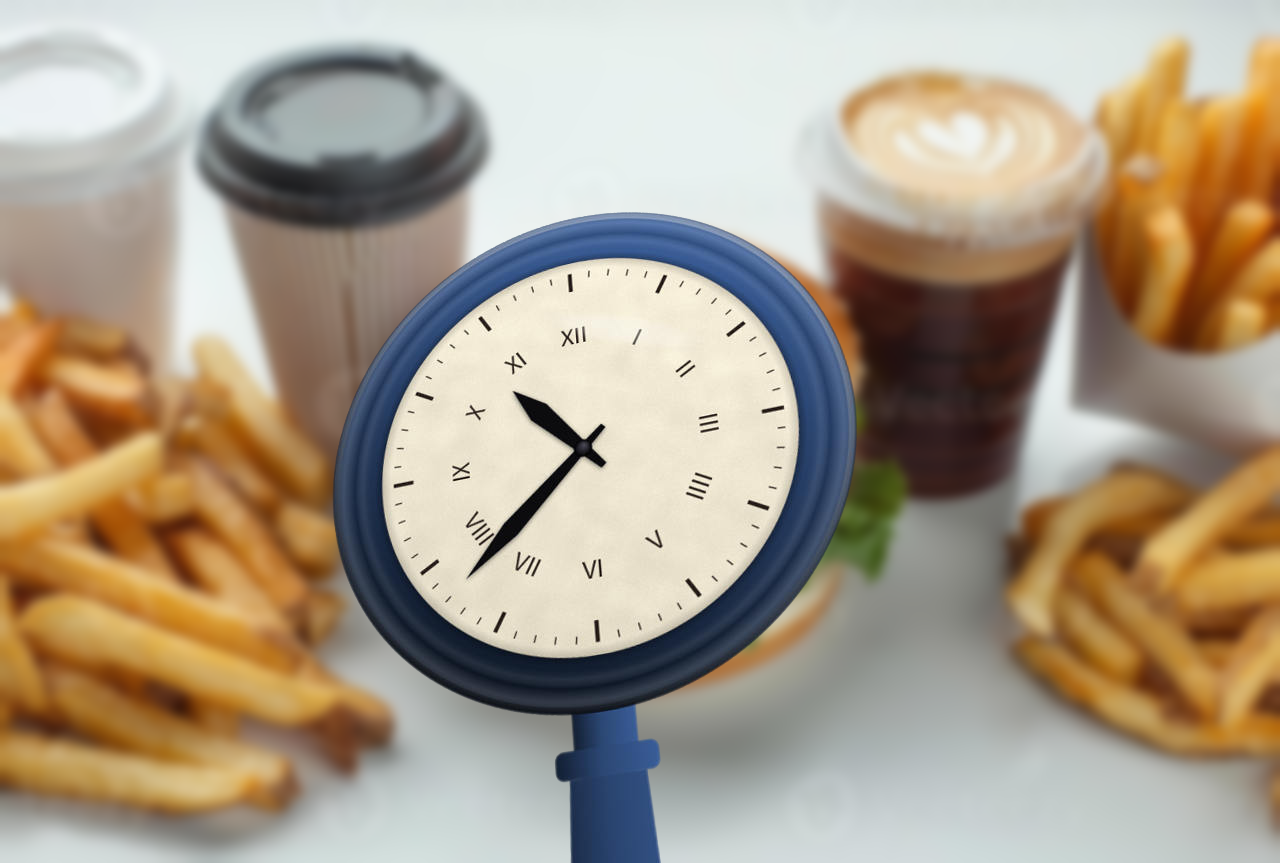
10:38
